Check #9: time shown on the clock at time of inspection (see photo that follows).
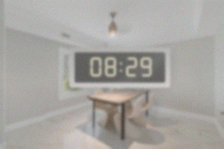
8:29
